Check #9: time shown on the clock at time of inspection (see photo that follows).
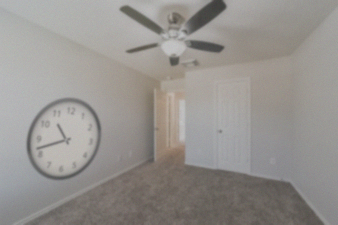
10:42
